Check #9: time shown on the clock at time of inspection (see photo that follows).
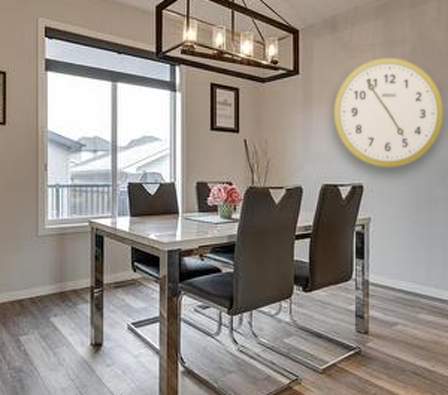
4:54
